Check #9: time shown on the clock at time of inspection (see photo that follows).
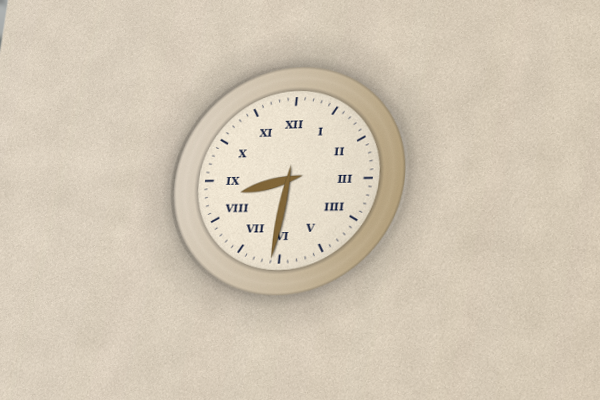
8:31
